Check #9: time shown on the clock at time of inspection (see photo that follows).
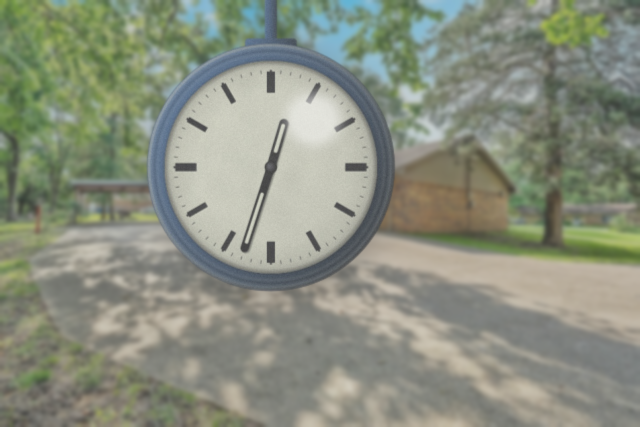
12:33
